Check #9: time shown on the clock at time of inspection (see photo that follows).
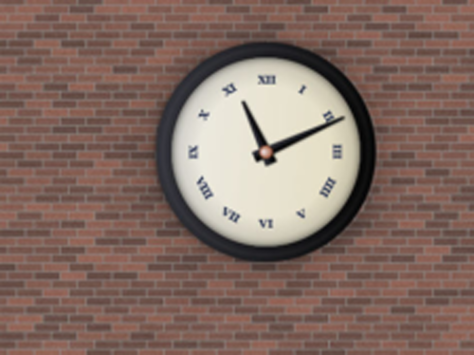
11:11
